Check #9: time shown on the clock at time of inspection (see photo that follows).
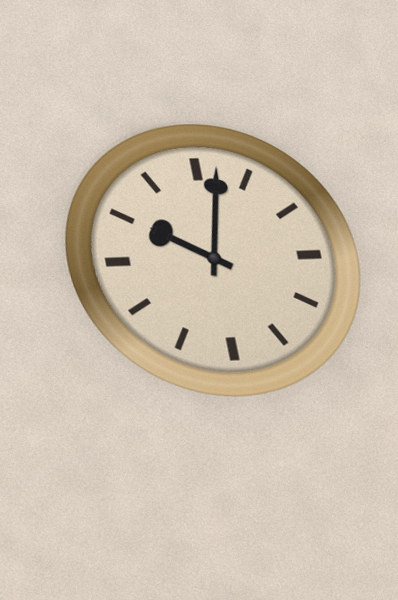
10:02
